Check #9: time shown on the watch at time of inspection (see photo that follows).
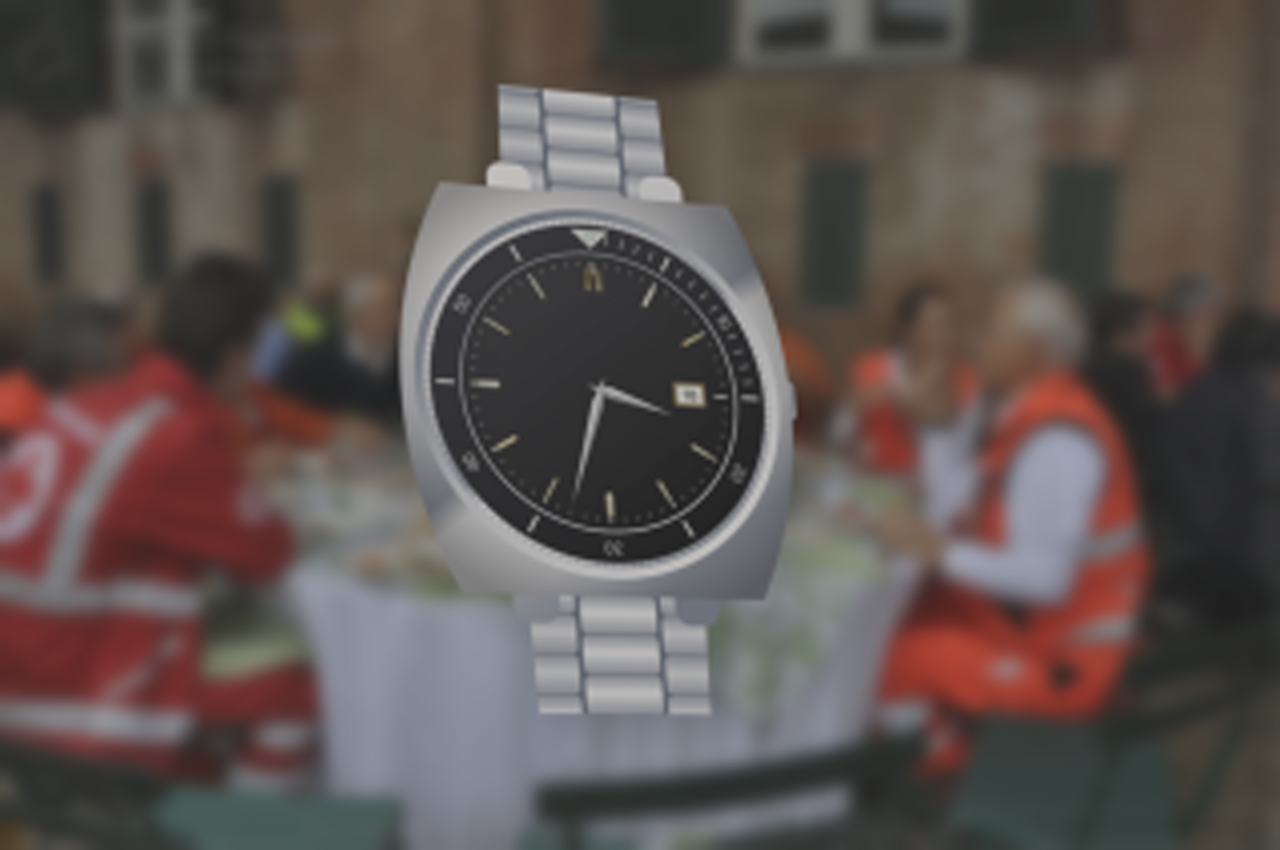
3:33
